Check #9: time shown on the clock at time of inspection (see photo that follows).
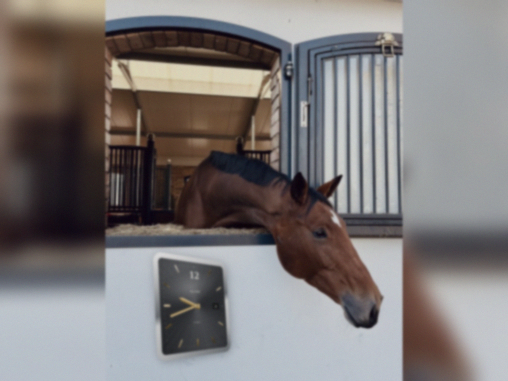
9:42
